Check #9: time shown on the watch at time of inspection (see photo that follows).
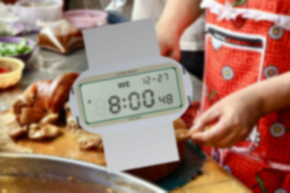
8:00
